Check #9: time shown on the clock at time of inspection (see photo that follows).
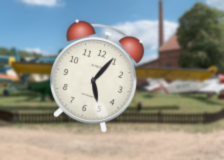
5:04
